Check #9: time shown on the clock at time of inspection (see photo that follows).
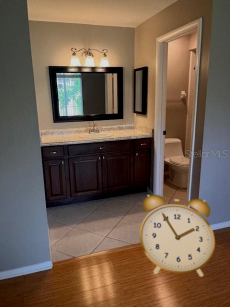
1:55
